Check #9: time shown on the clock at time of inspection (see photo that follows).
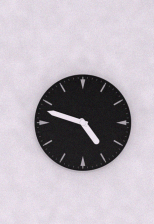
4:48
